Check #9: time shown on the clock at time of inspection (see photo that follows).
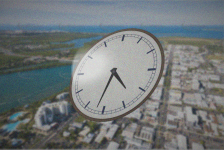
4:32
